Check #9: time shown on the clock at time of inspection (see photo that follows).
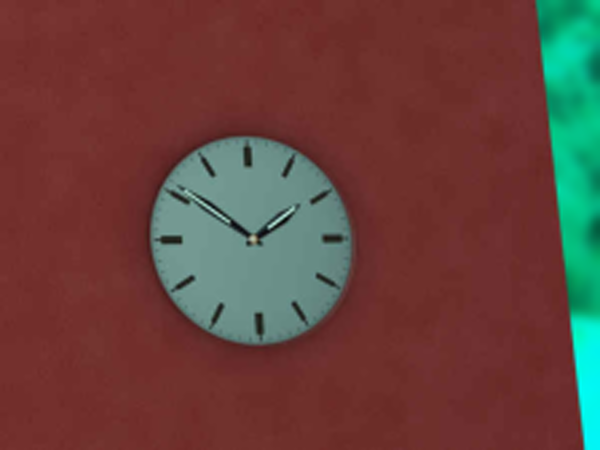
1:51
